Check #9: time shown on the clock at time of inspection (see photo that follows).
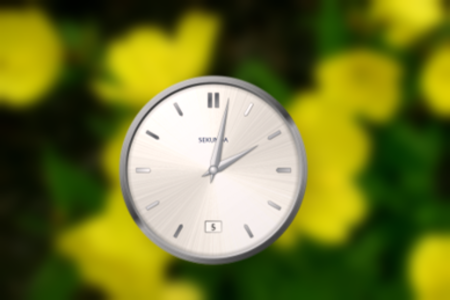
2:02
